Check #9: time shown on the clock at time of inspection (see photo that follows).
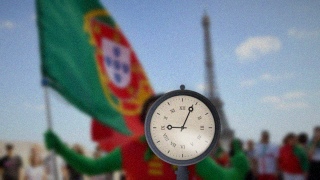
9:04
